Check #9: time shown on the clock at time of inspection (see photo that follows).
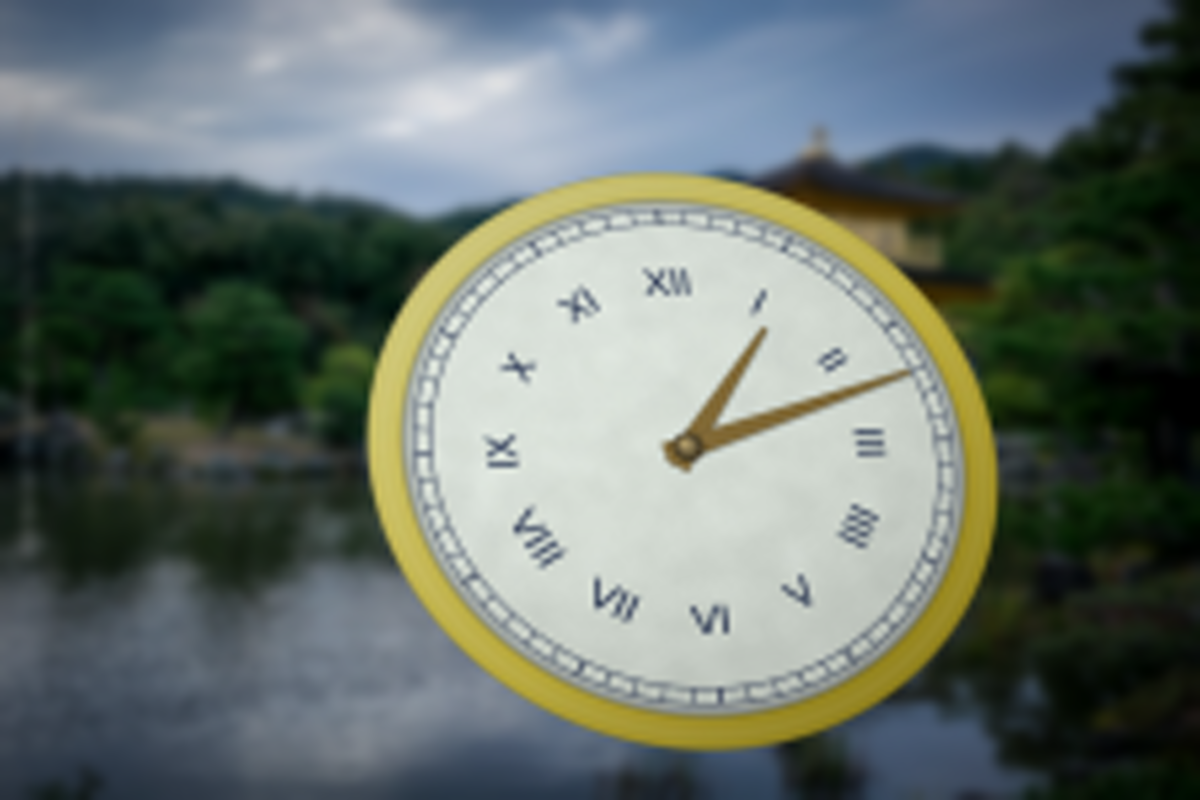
1:12
